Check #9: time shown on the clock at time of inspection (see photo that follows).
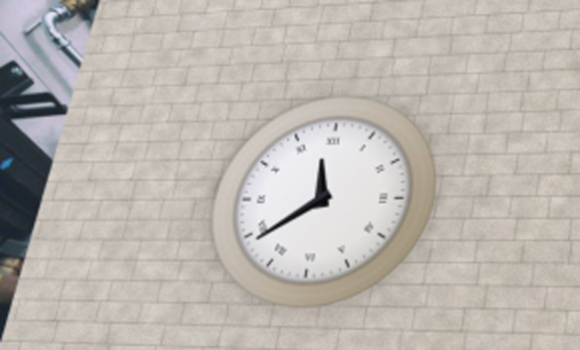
11:39
